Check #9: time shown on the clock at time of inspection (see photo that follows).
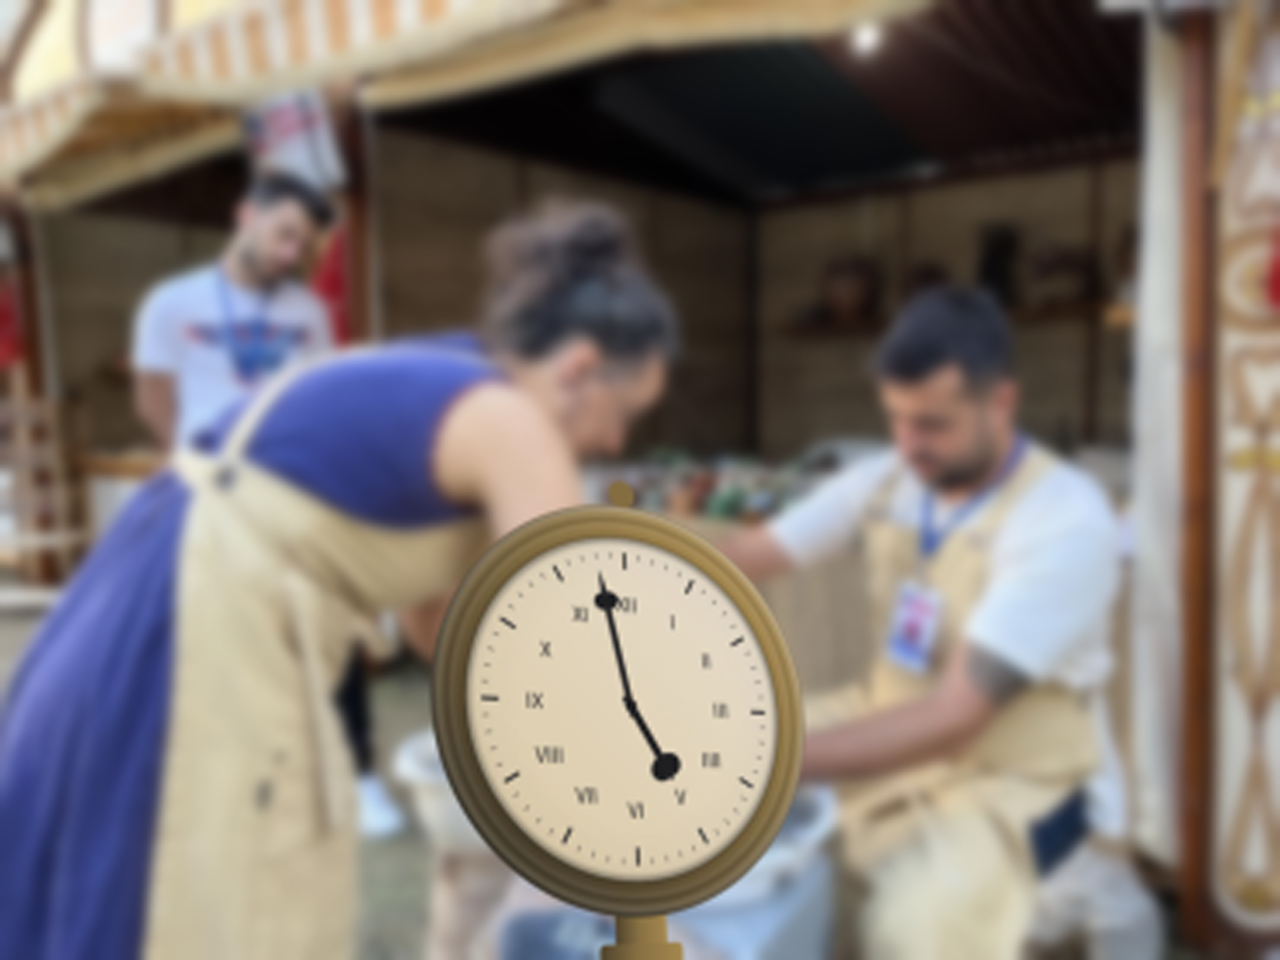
4:58
